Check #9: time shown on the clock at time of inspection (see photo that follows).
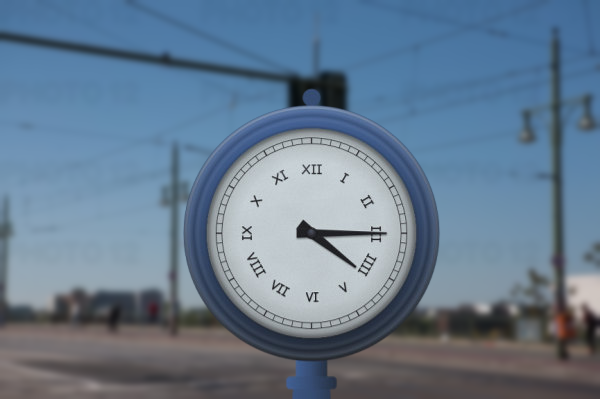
4:15
